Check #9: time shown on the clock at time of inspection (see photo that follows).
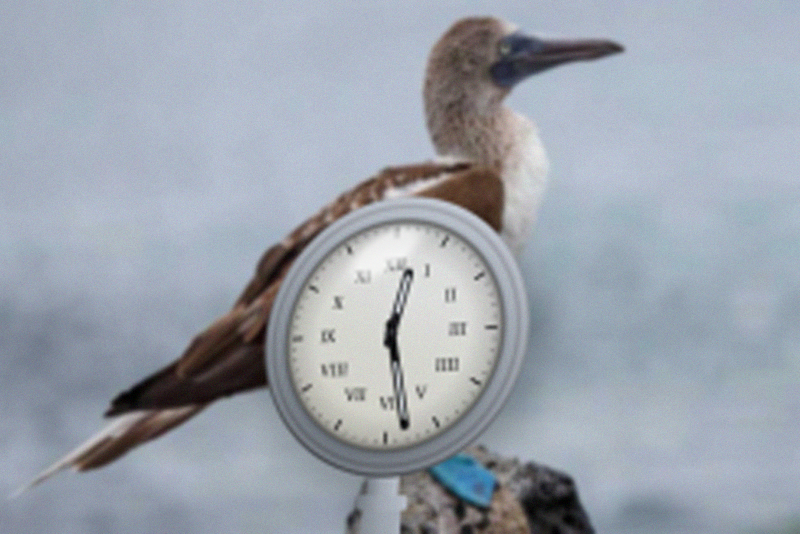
12:28
